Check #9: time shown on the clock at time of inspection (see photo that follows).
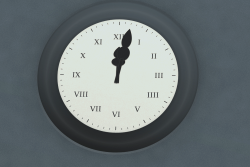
12:02
